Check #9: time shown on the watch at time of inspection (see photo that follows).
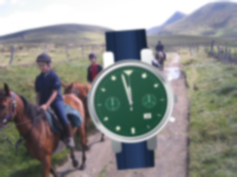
11:58
